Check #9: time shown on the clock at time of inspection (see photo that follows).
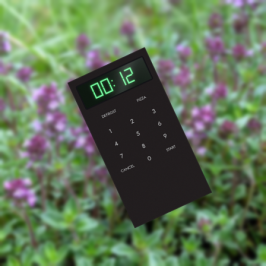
0:12
